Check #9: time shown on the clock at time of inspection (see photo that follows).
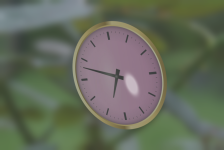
6:48
